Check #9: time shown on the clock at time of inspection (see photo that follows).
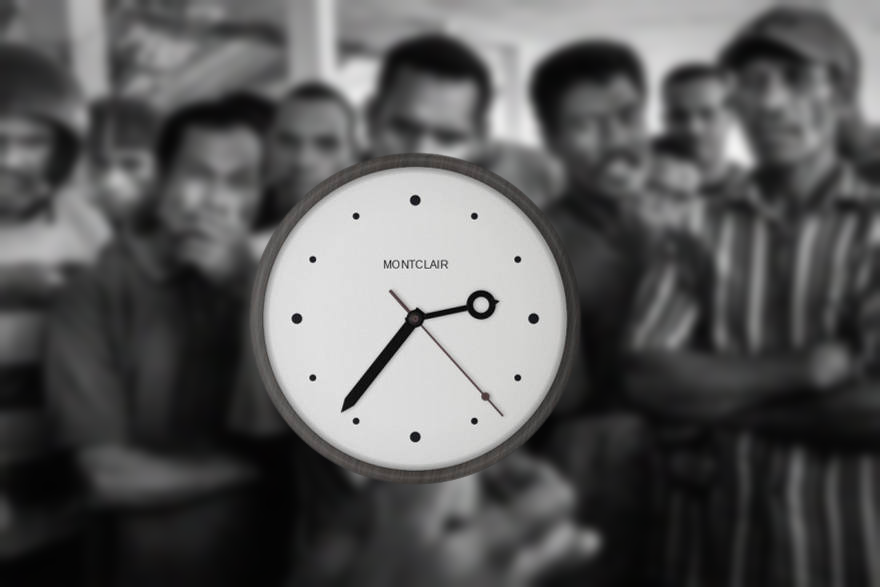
2:36:23
